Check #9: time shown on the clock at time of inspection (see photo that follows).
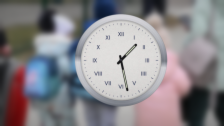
1:28
